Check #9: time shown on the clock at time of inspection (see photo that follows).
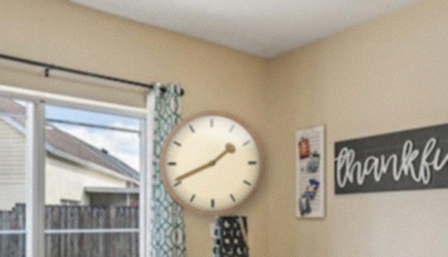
1:41
